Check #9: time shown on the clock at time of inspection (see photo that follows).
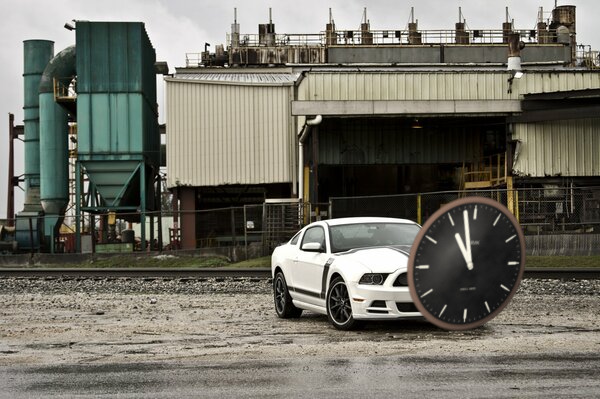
10:58
